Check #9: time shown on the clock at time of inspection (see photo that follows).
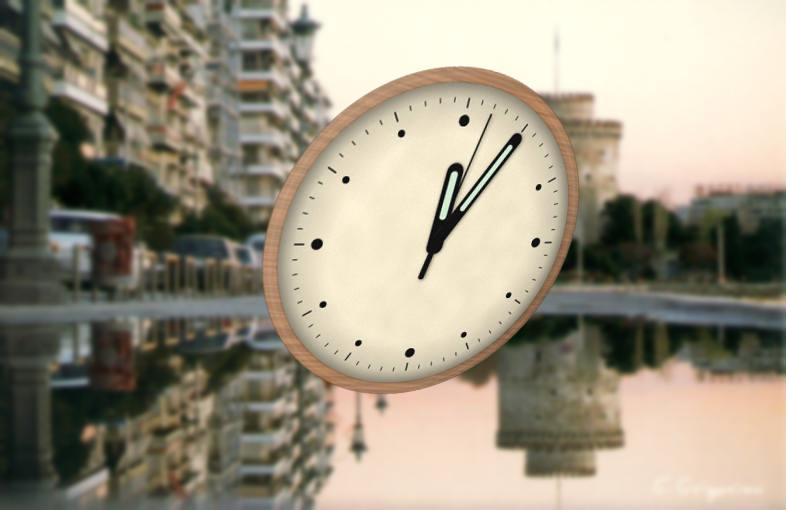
12:05:02
